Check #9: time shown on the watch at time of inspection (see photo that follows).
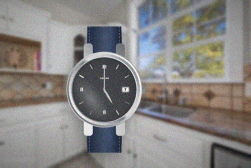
5:00
